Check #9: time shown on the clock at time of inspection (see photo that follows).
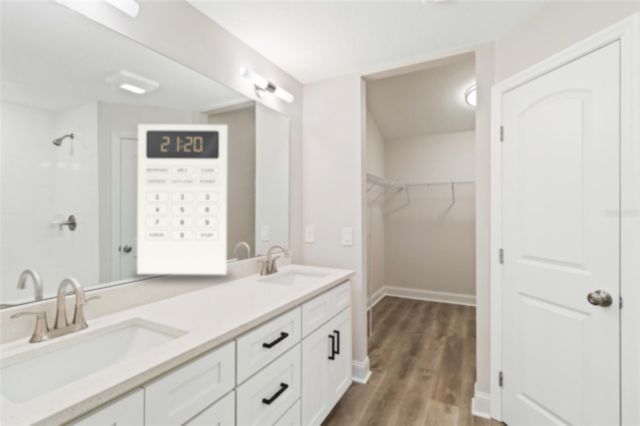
21:20
